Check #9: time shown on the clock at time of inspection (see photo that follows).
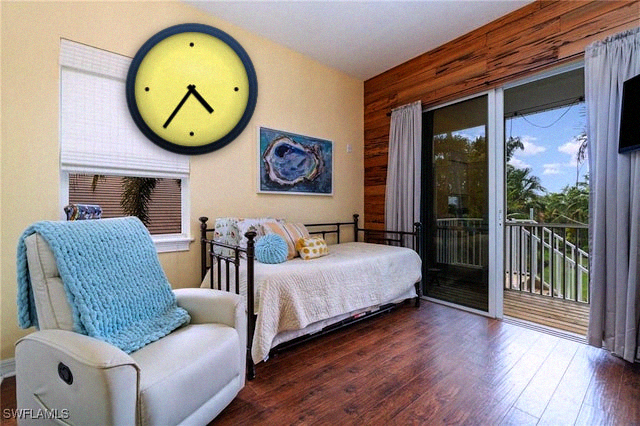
4:36
